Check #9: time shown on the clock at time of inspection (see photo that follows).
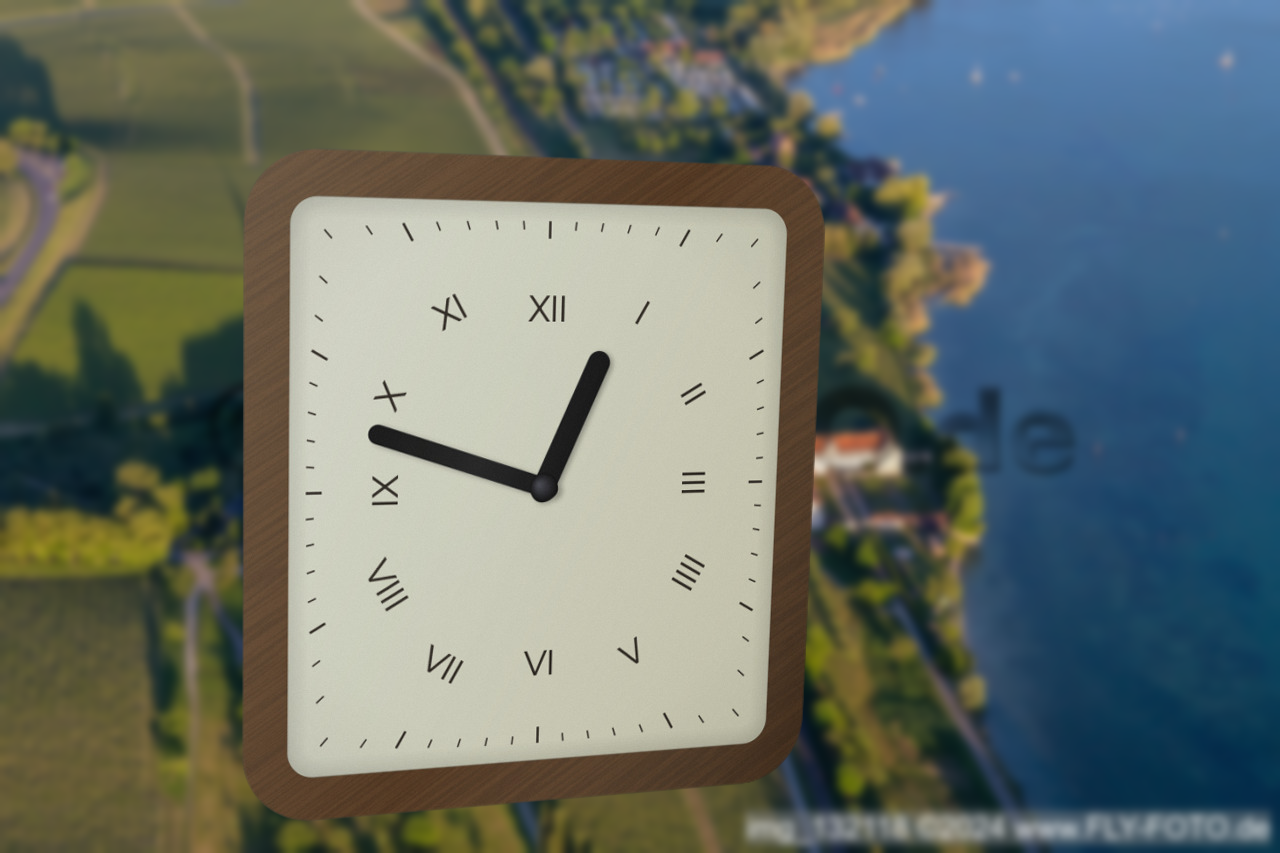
12:48
